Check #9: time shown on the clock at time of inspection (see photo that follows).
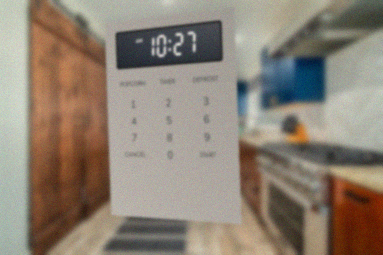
10:27
